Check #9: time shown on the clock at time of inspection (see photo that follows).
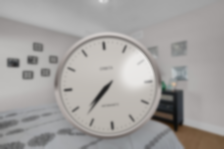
7:37
